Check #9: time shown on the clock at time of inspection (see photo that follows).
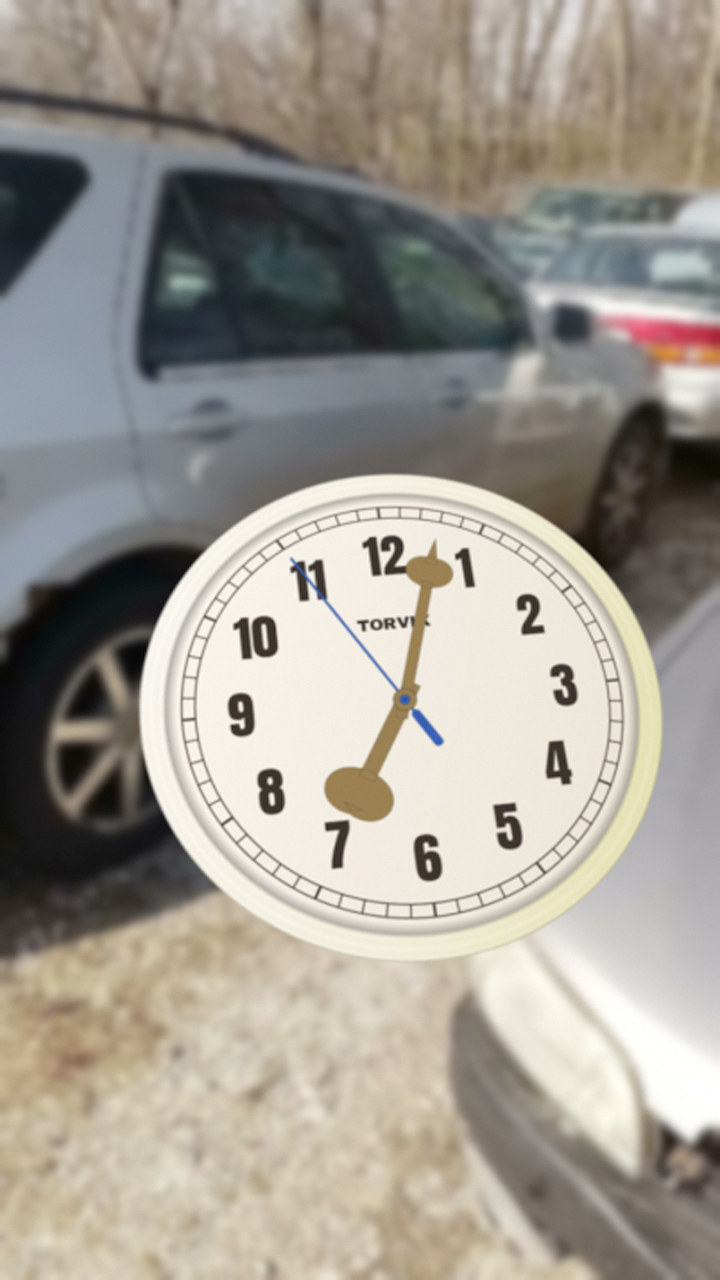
7:02:55
